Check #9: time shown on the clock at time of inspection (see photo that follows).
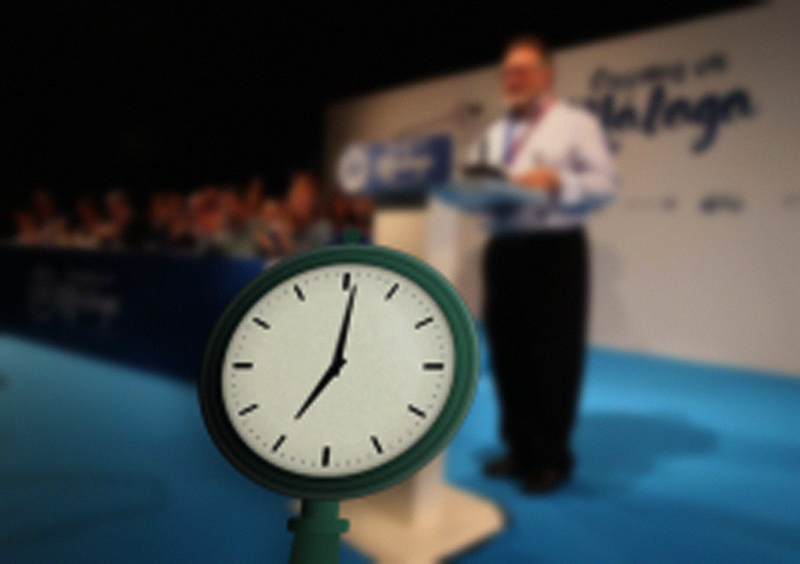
7:01
